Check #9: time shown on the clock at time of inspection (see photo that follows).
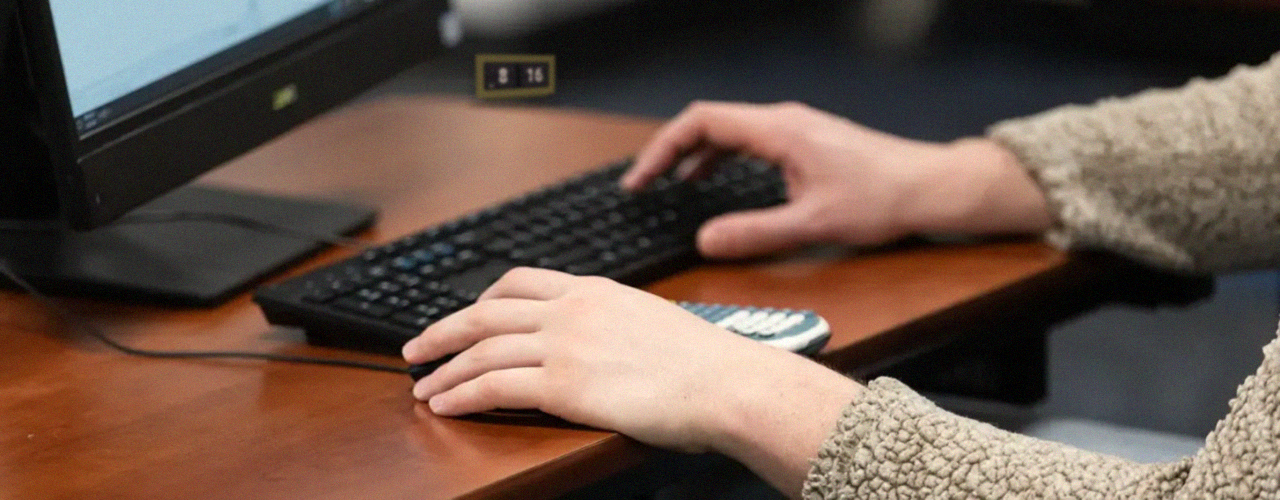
8:16
